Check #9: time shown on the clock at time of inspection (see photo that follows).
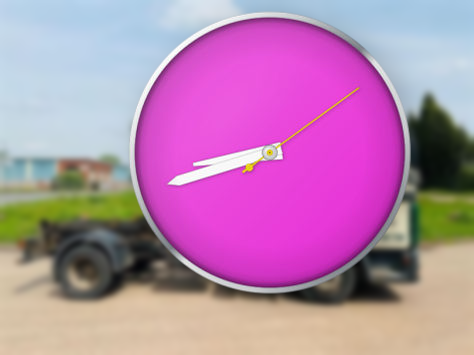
8:42:09
